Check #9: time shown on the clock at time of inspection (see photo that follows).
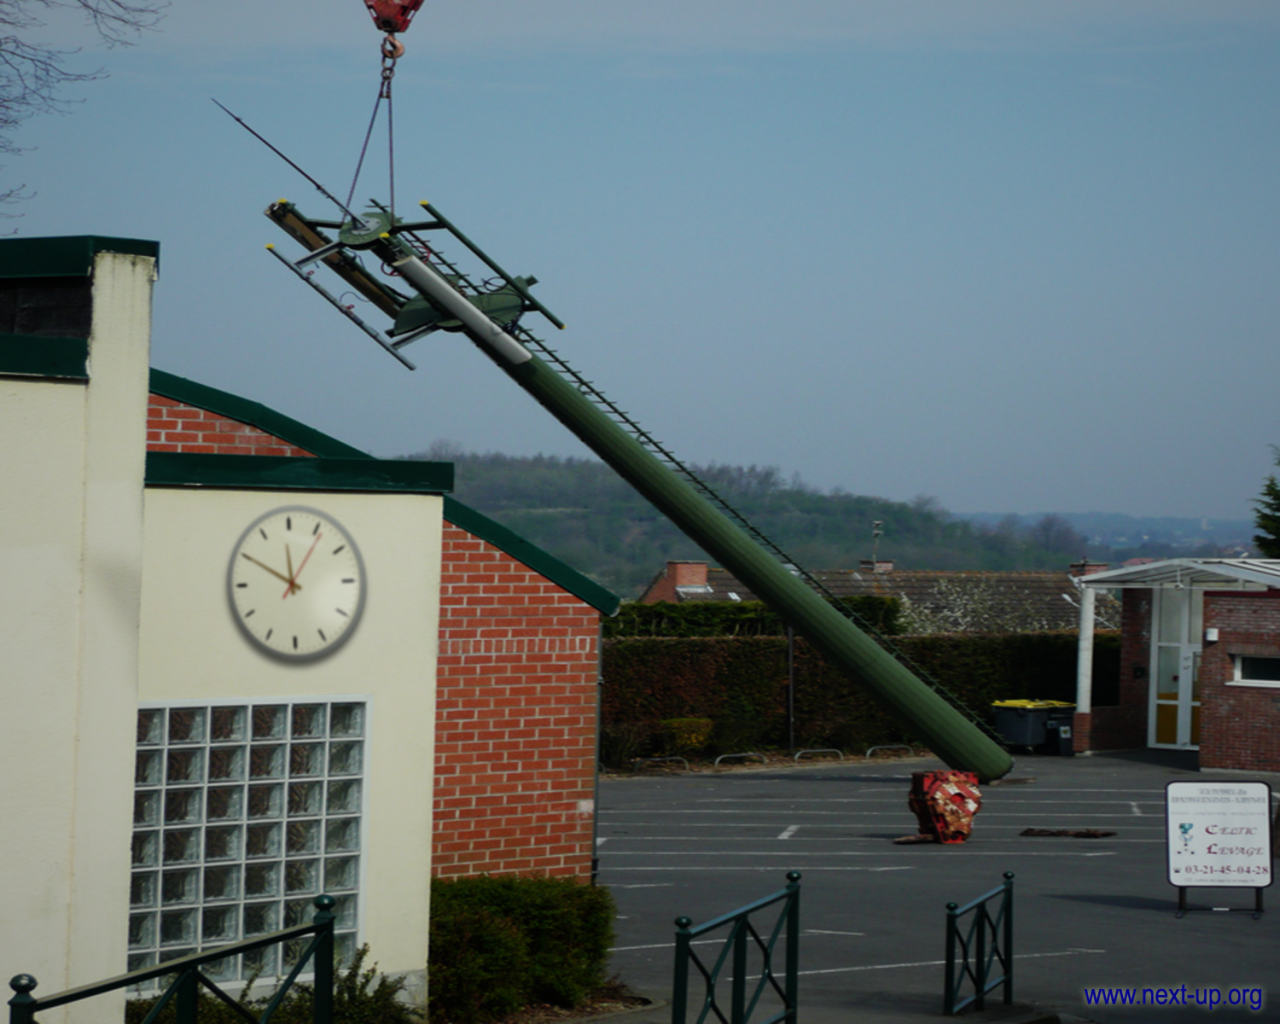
11:50:06
